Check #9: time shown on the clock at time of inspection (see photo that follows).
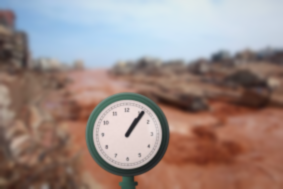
1:06
